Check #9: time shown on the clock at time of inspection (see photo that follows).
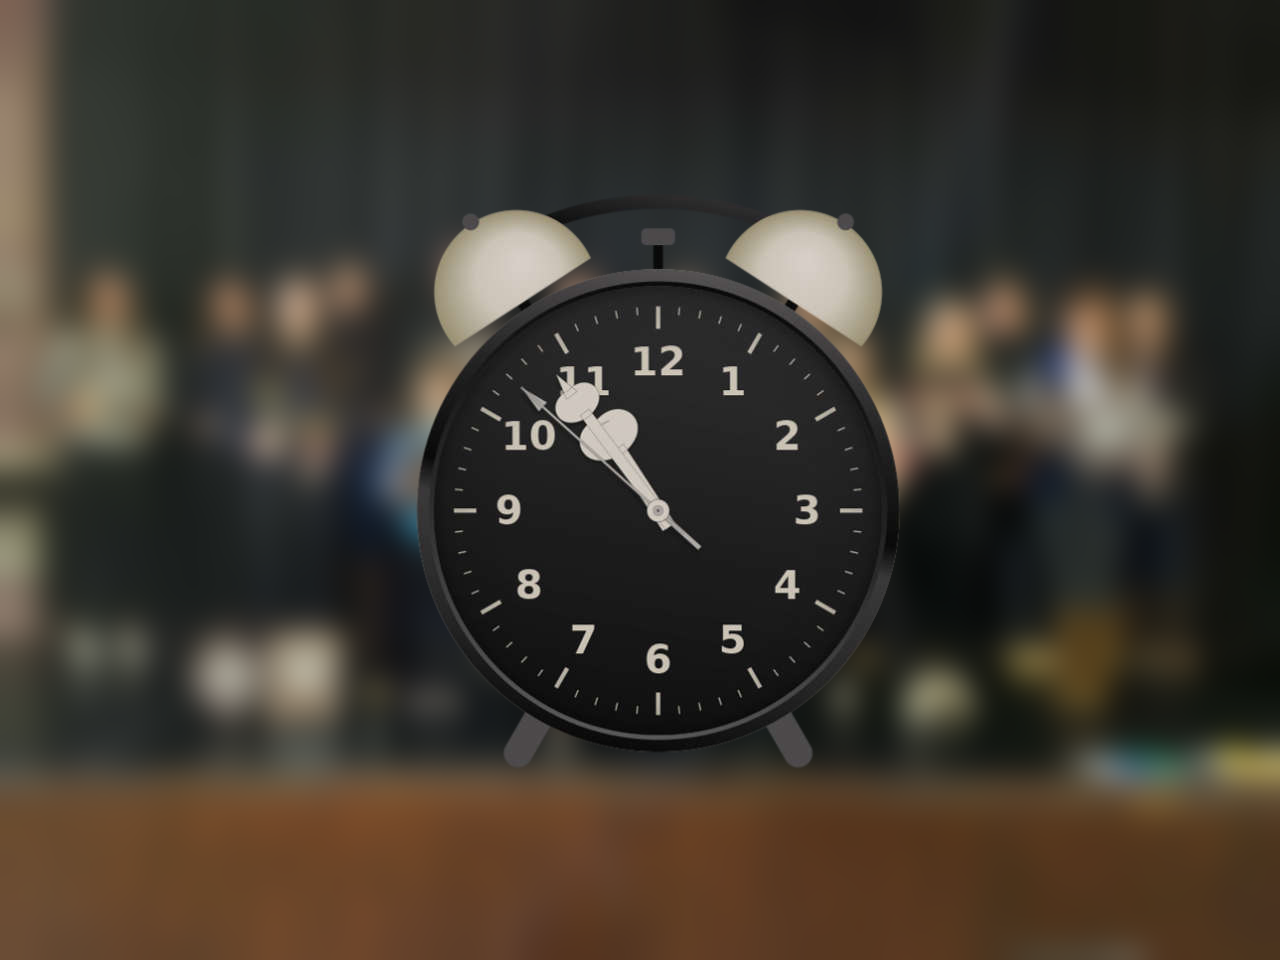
10:53:52
